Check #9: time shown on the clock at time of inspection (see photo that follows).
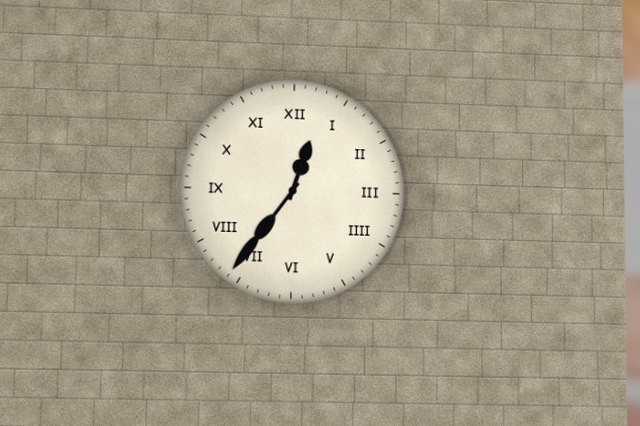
12:36
